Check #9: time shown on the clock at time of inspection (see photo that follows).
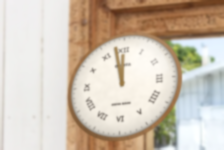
11:58
